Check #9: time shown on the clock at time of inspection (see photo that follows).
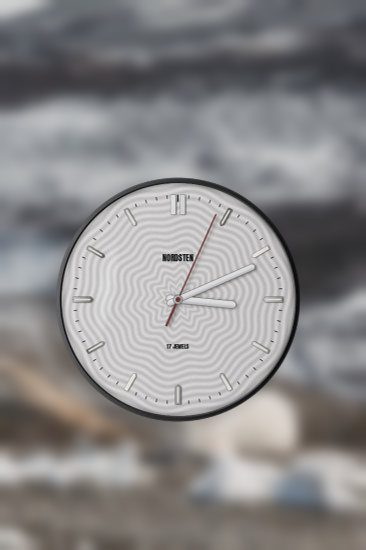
3:11:04
